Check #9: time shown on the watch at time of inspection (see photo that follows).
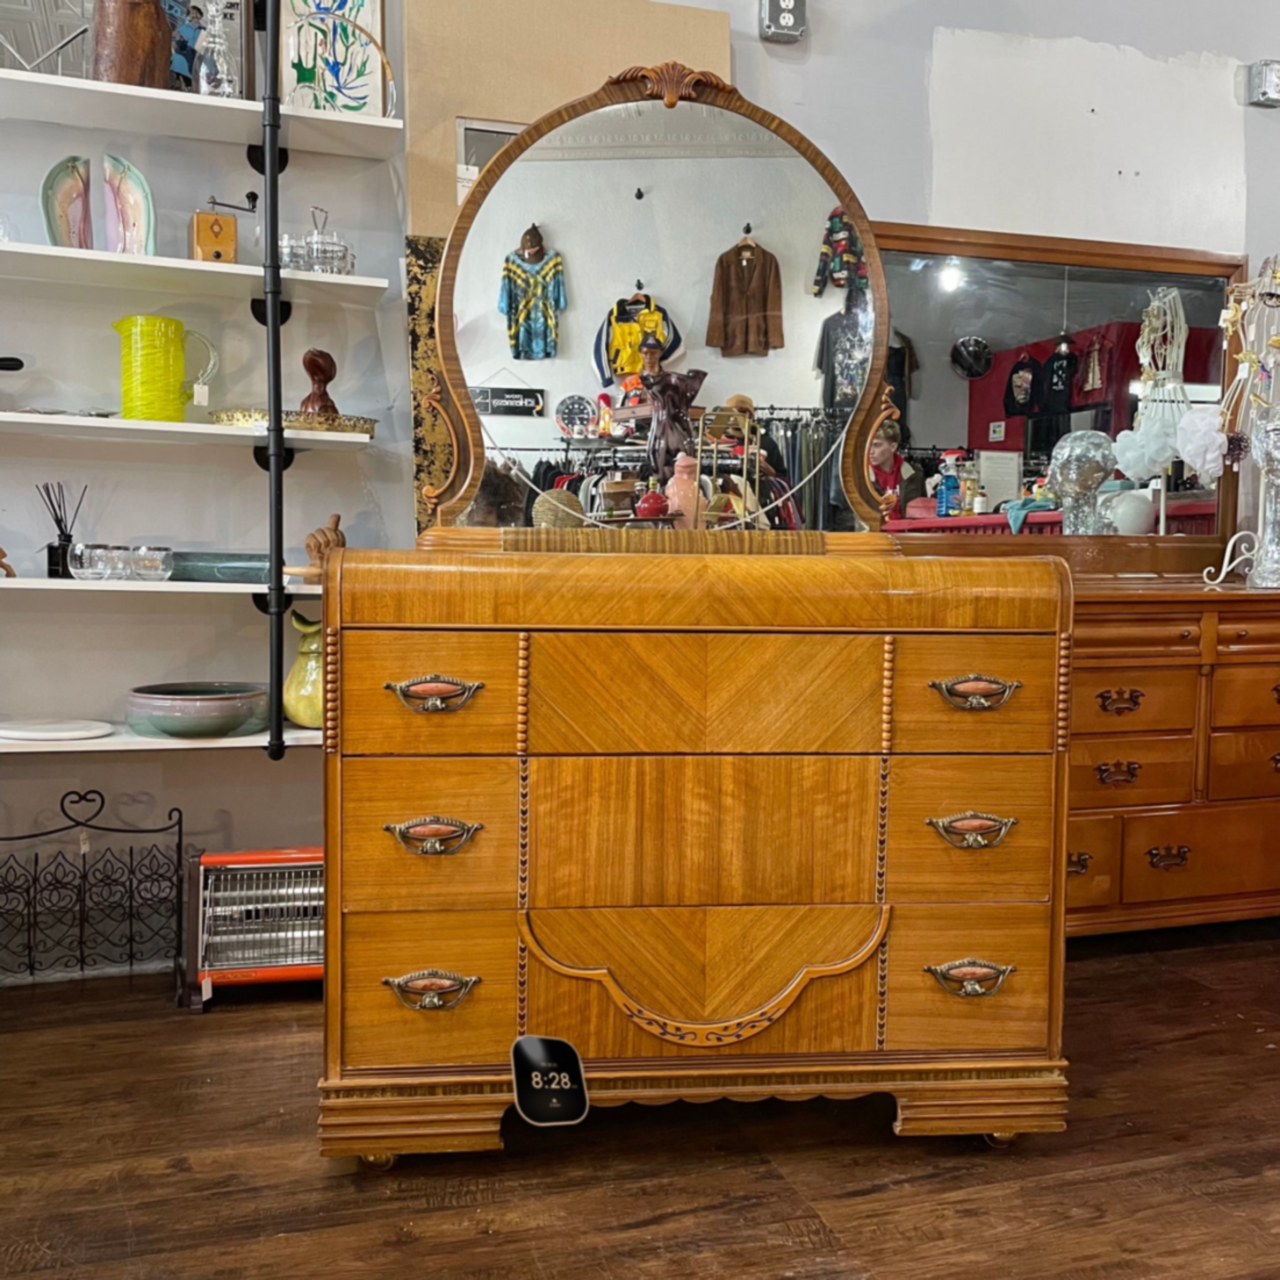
8:28
